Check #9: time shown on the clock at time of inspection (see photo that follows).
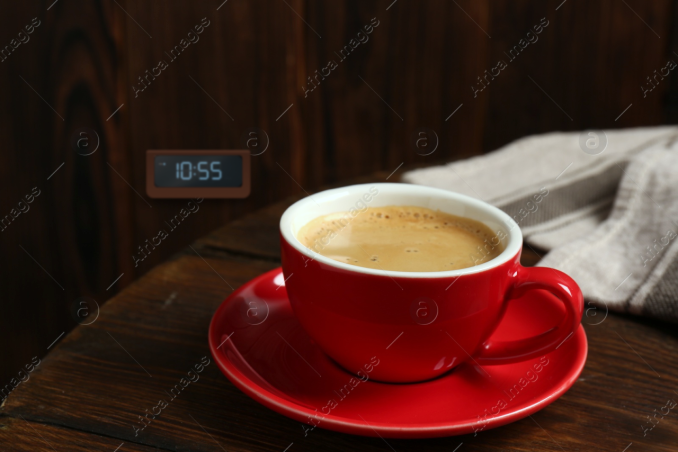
10:55
